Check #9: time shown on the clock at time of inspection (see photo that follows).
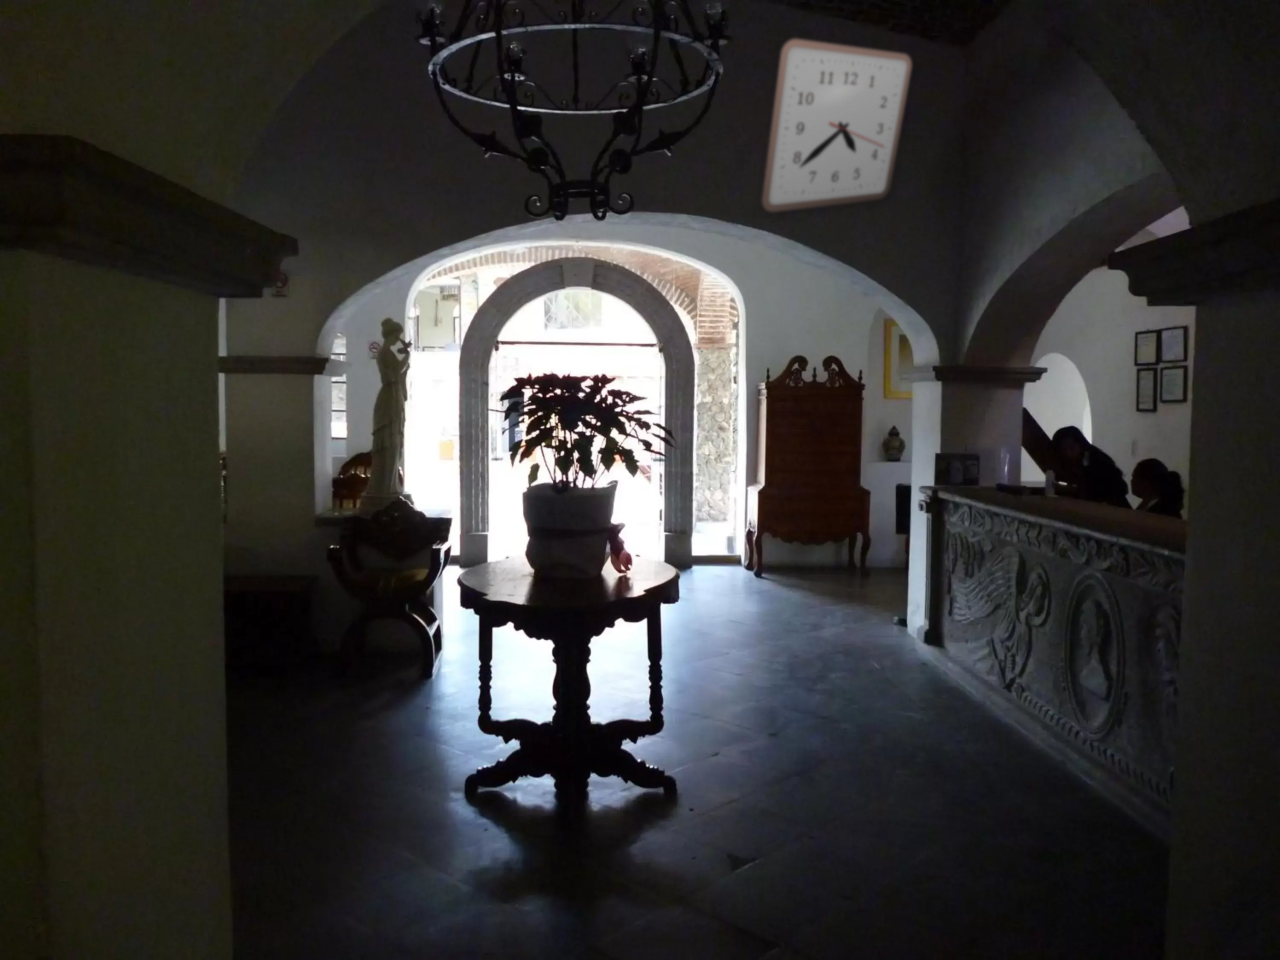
4:38:18
